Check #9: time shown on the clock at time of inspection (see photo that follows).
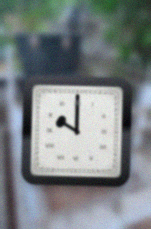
10:00
